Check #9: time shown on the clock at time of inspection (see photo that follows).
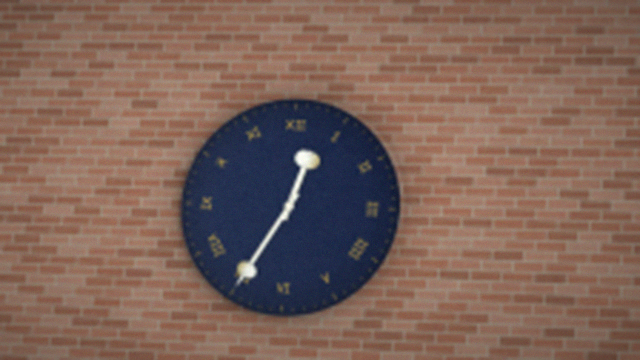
12:35
